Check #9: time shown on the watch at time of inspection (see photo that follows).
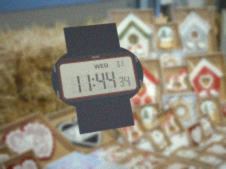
11:44:34
